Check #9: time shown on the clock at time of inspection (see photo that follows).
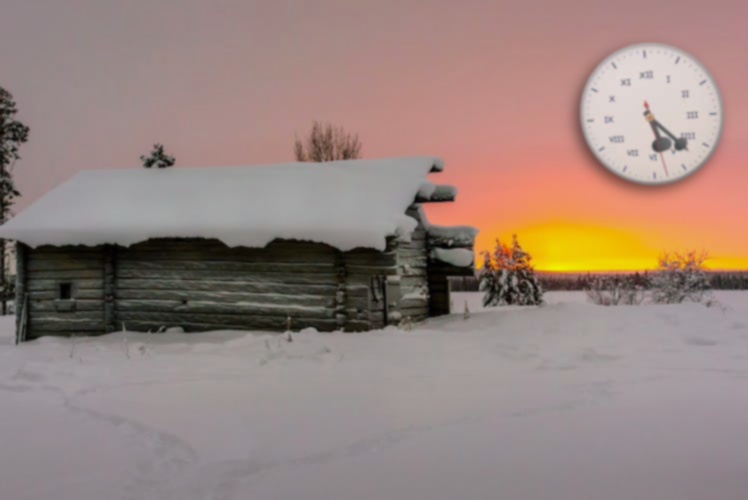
5:22:28
